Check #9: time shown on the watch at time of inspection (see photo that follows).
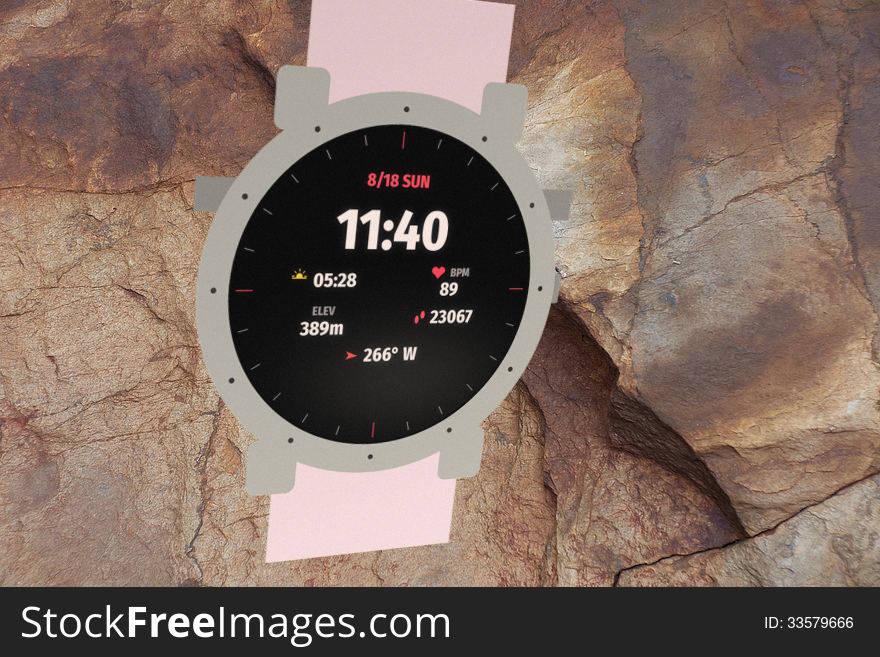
11:40
